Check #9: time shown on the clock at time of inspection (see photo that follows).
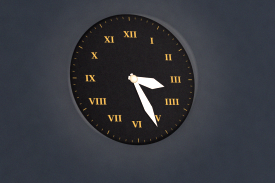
3:26
